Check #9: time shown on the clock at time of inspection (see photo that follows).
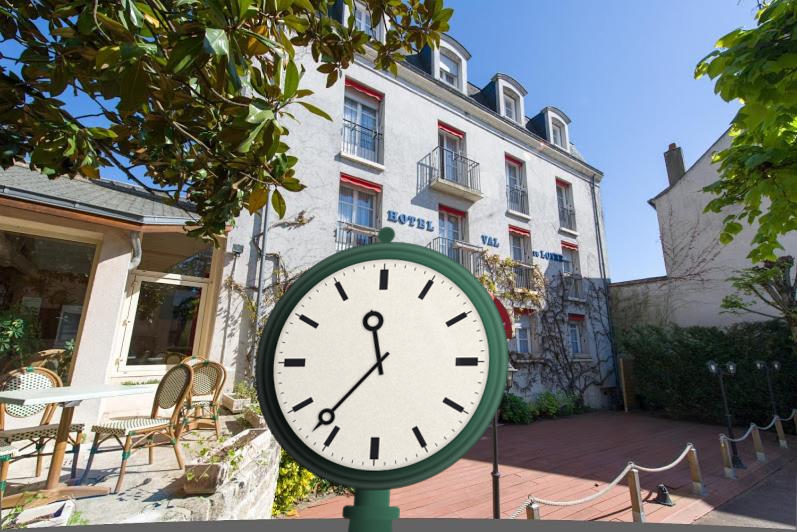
11:37
